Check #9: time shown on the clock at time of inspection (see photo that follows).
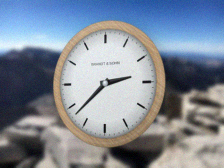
2:38
